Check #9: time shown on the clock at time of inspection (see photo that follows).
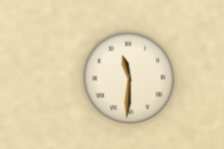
11:31
